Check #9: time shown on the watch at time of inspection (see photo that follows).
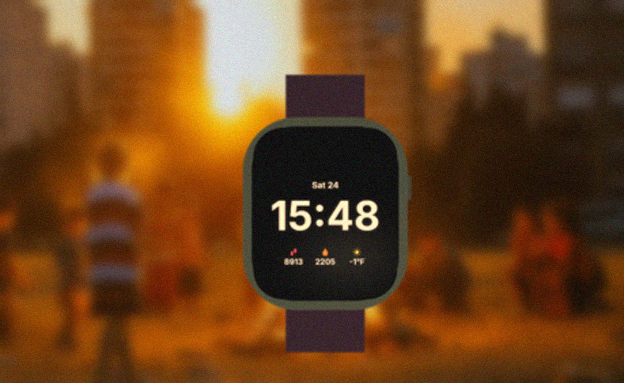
15:48
